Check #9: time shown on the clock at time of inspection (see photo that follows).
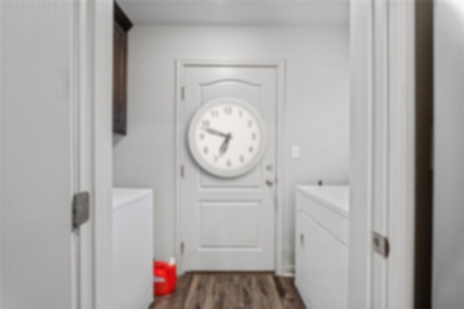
6:48
